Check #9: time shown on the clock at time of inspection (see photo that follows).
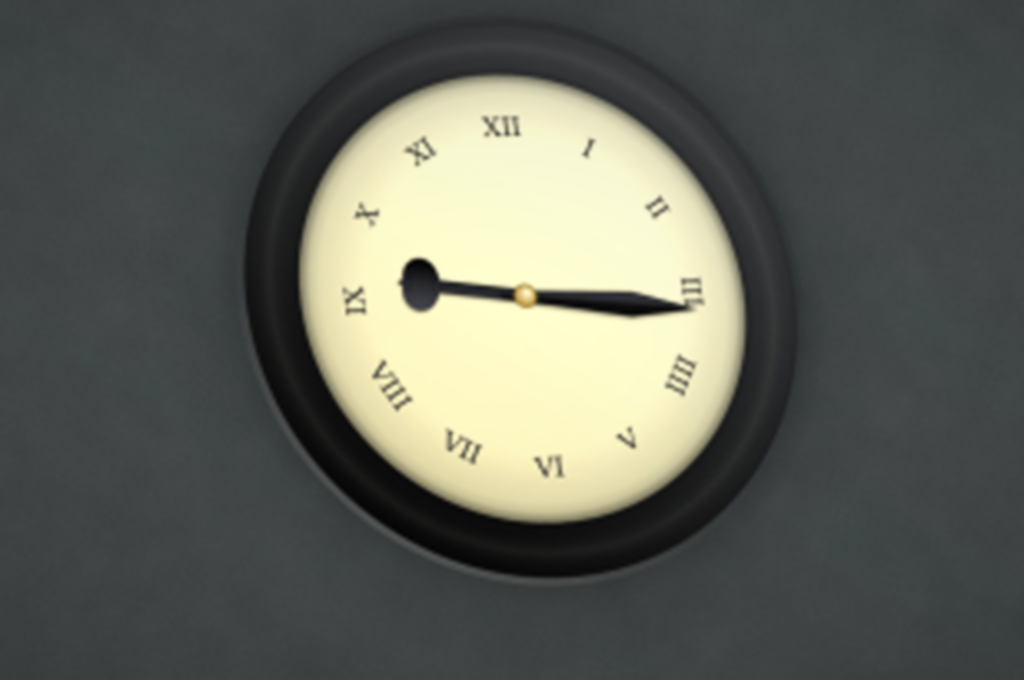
9:16
